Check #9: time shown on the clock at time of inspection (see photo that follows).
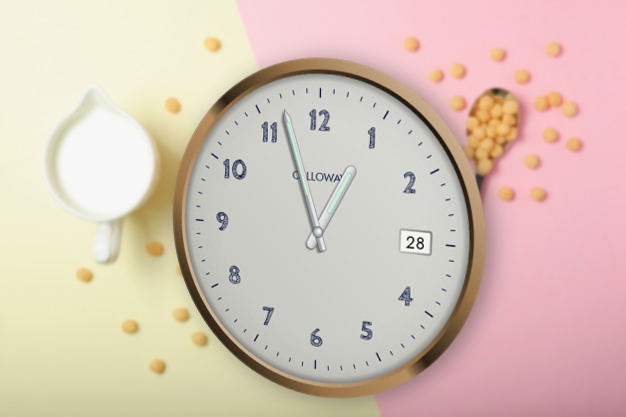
12:57
